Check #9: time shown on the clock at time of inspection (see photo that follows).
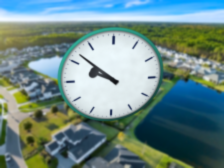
9:52
